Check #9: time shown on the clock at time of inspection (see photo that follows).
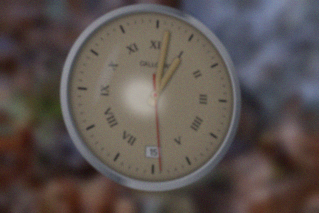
1:01:29
